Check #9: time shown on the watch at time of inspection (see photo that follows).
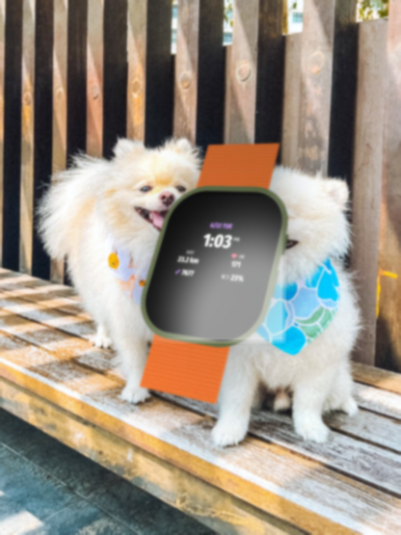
1:03
